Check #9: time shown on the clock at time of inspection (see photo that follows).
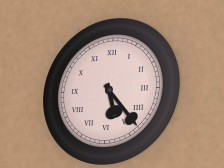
5:23
